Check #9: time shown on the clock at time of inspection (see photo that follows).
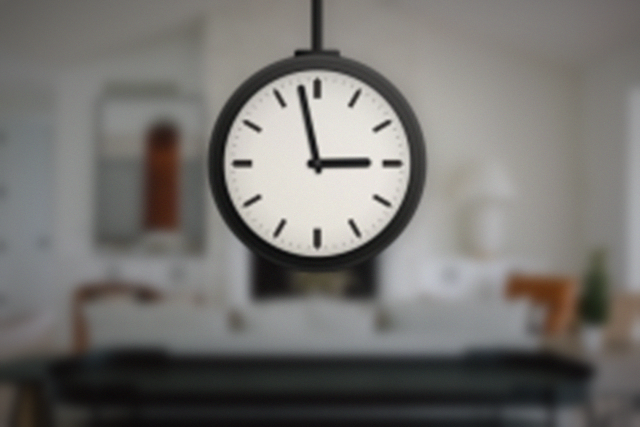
2:58
